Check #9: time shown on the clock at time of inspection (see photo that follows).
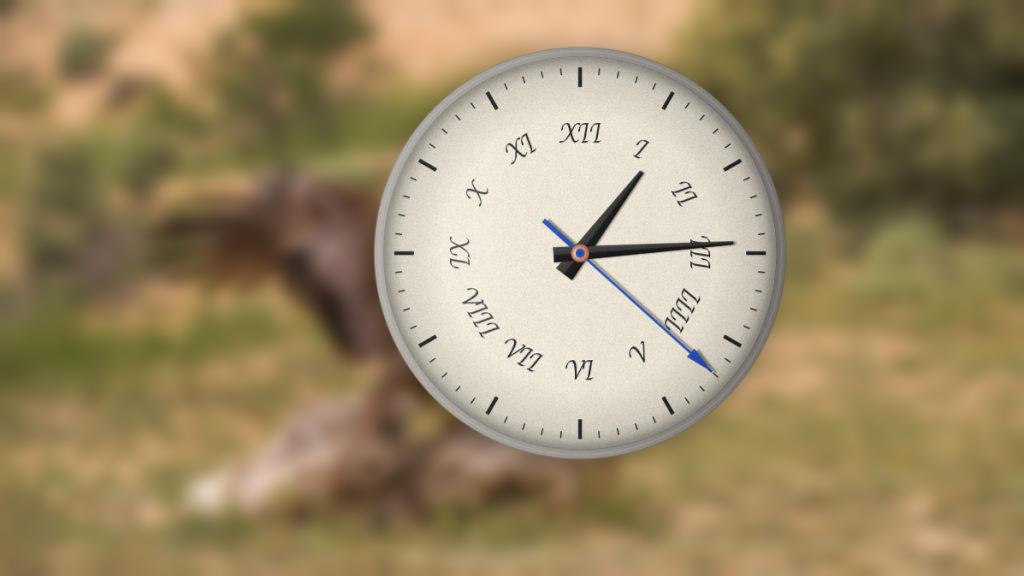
1:14:22
